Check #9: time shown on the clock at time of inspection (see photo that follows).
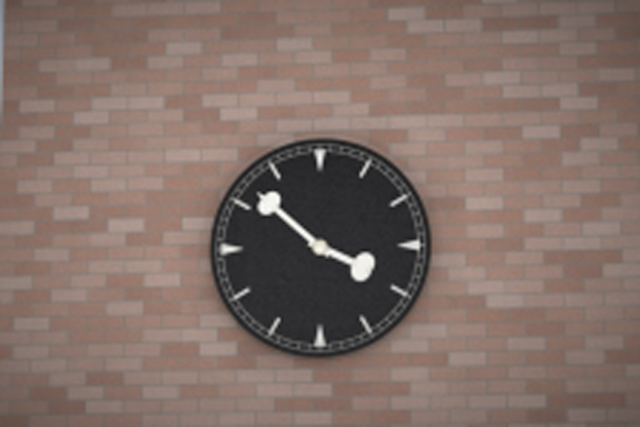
3:52
